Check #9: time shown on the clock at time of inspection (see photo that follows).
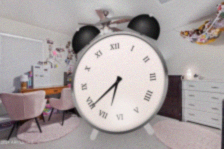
6:39
